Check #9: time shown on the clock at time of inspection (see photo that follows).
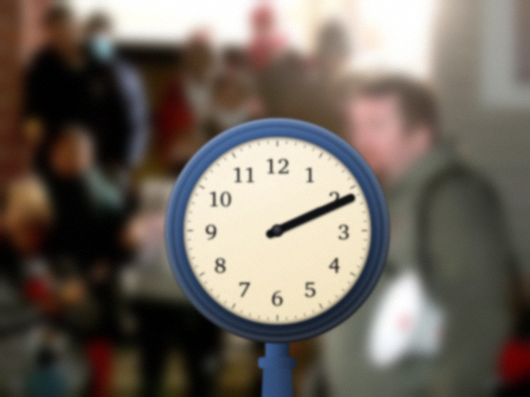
2:11
